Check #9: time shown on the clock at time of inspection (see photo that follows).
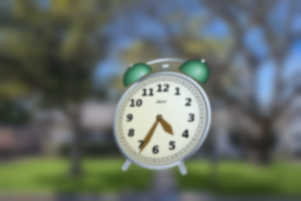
4:34
